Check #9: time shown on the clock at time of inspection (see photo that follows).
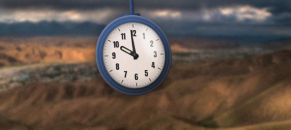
9:59
